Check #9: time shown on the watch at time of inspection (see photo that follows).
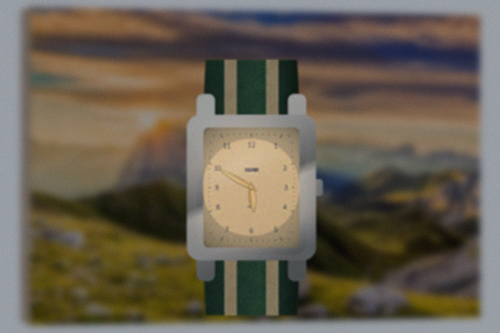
5:50
